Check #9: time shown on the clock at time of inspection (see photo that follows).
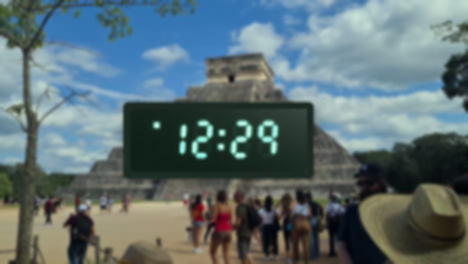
12:29
